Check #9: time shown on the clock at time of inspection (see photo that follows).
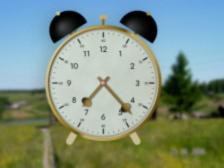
7:23
